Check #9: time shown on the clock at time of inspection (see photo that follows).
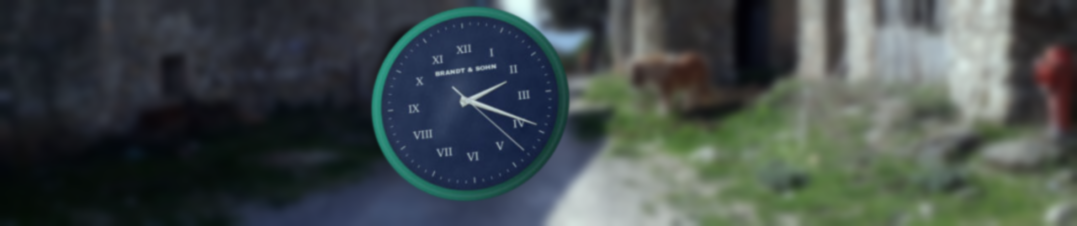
2:19:23
